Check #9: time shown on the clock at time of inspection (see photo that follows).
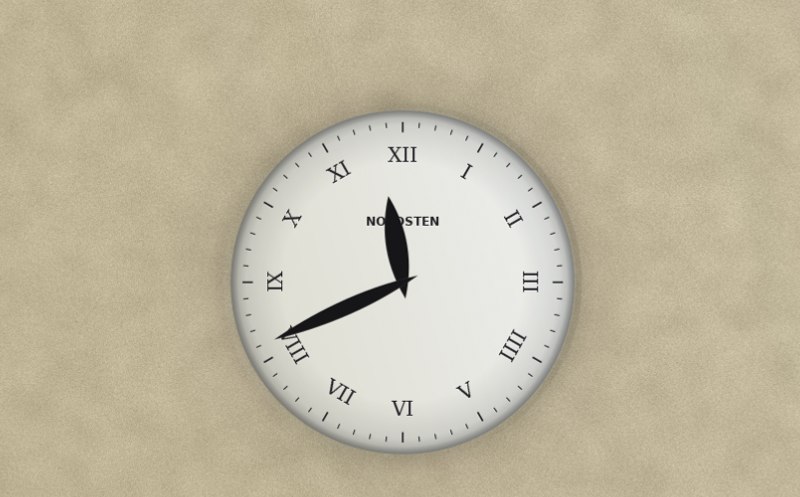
11:41
